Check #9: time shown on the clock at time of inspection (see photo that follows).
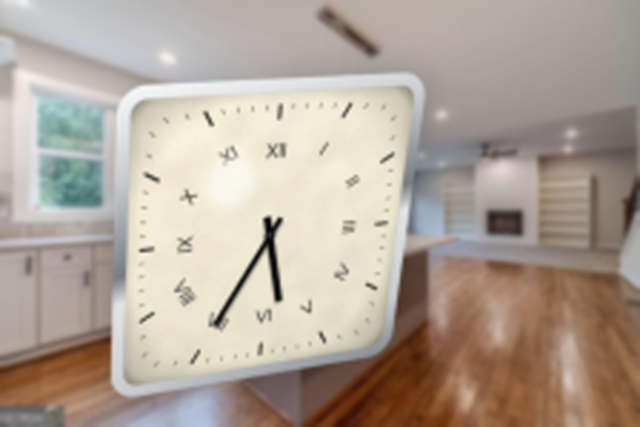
5:35
